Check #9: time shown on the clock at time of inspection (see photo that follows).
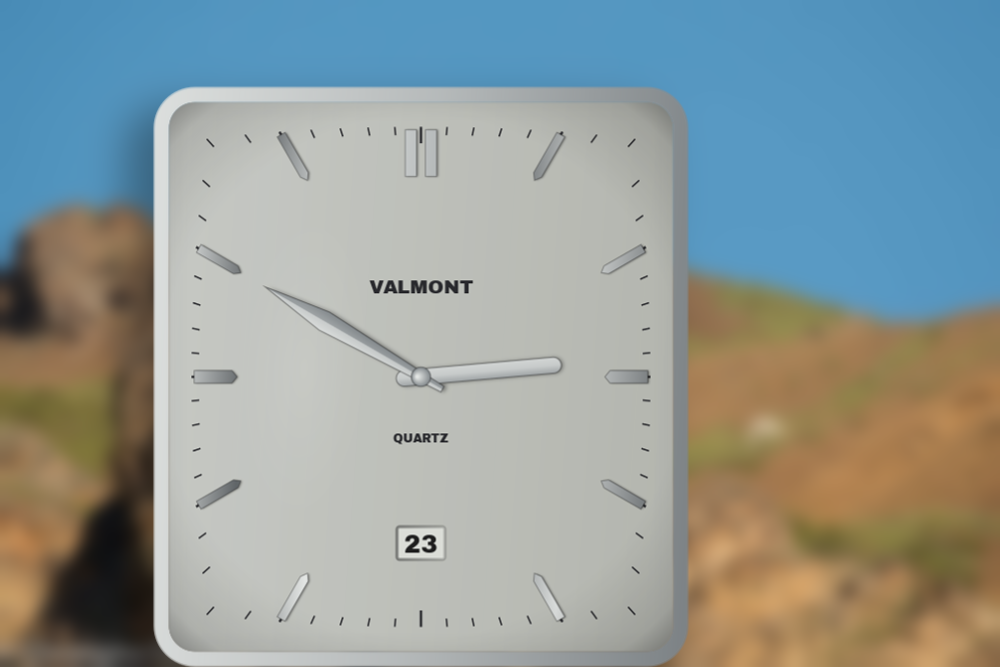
2:50
